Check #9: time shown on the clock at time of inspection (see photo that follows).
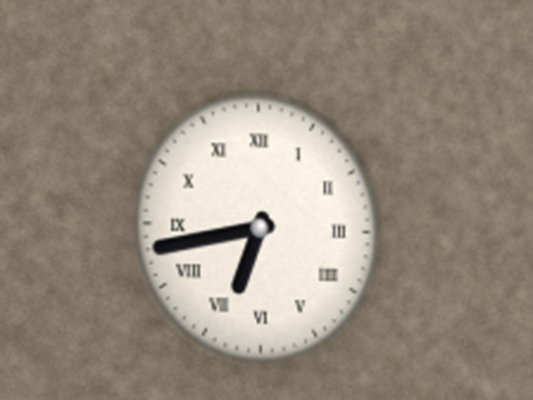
6:43
